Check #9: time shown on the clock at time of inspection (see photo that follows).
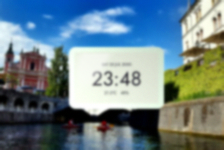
23:48
